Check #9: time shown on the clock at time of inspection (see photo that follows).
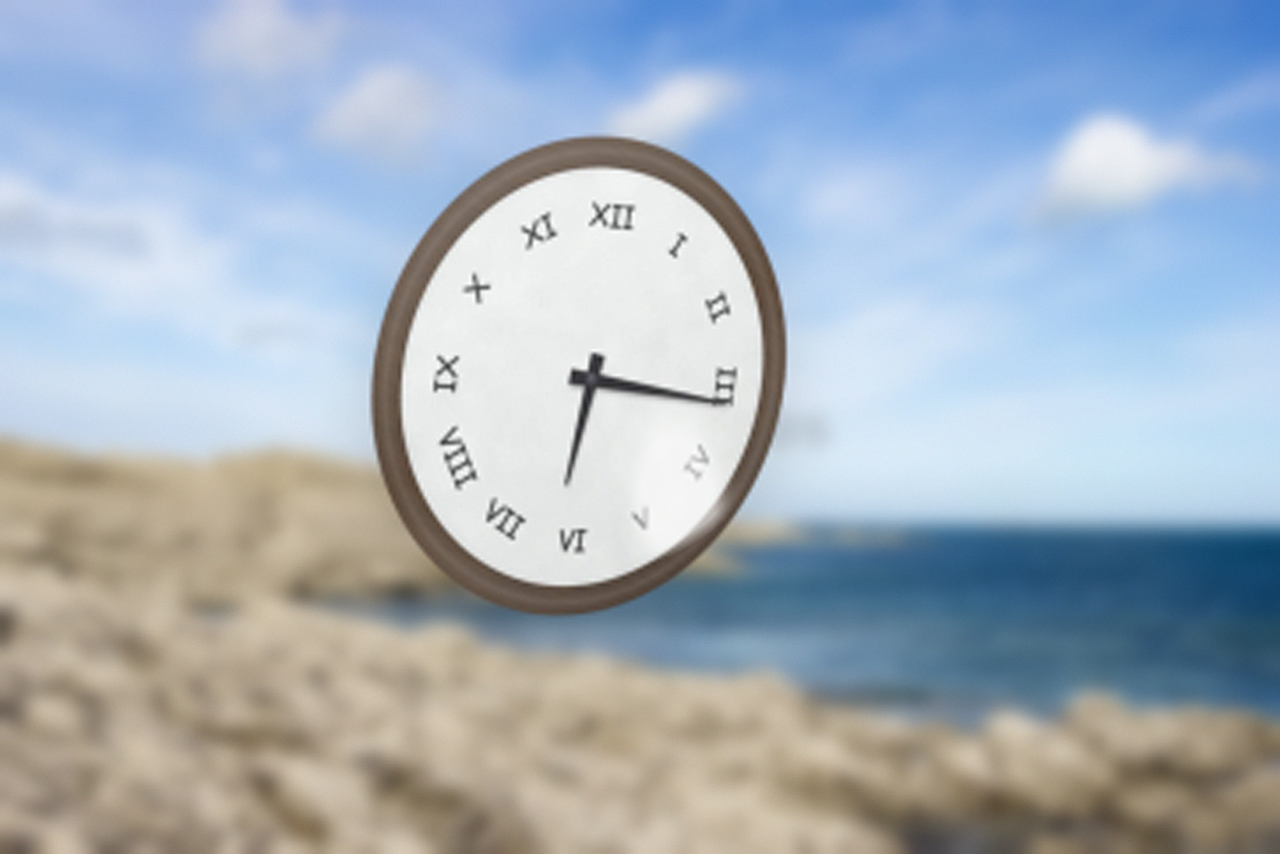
6:16
